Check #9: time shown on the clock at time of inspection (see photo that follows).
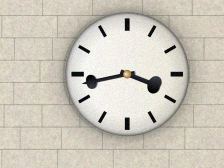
3:43
